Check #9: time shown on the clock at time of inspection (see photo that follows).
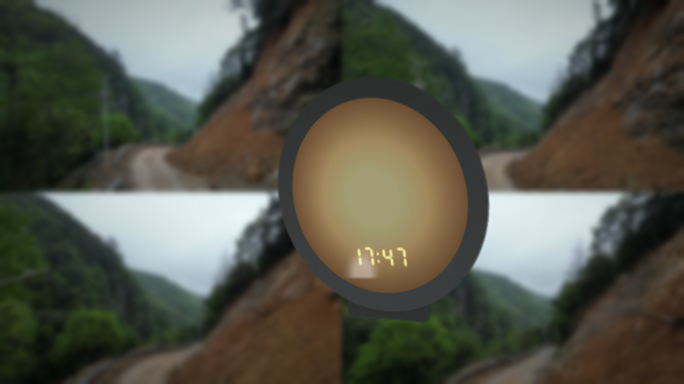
17:47
